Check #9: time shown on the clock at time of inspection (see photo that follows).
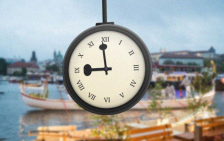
8:59
